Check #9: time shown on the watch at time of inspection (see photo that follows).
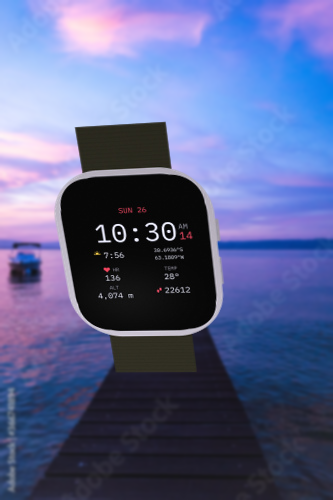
10:30:14
